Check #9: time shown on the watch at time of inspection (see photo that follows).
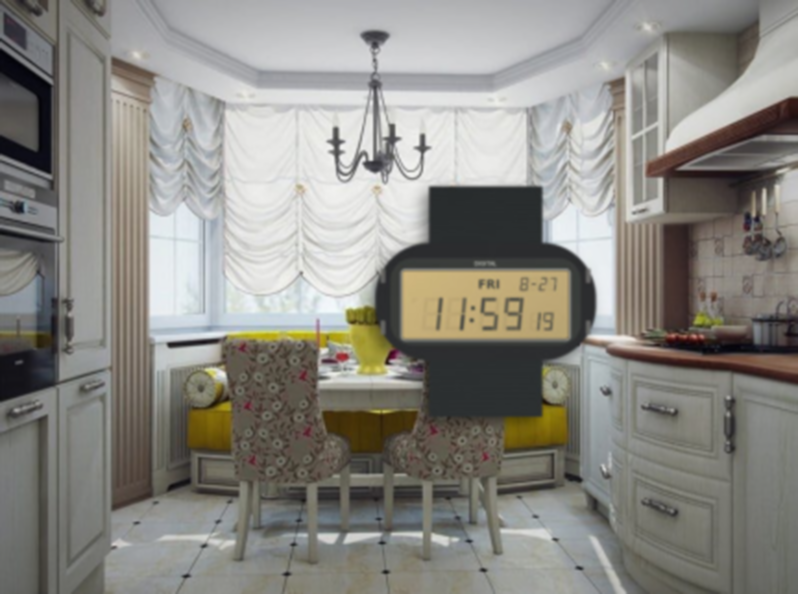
11:59:19
